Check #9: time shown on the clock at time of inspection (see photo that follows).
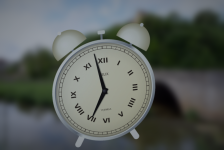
6:58
